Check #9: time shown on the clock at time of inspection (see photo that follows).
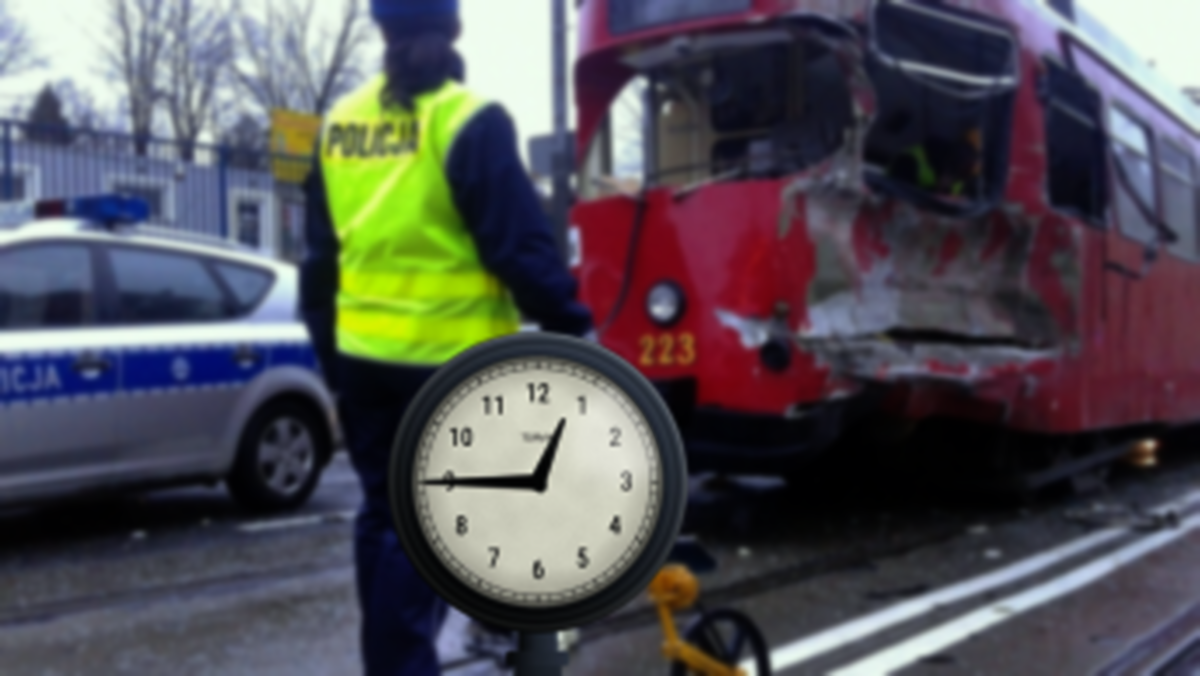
12:45
